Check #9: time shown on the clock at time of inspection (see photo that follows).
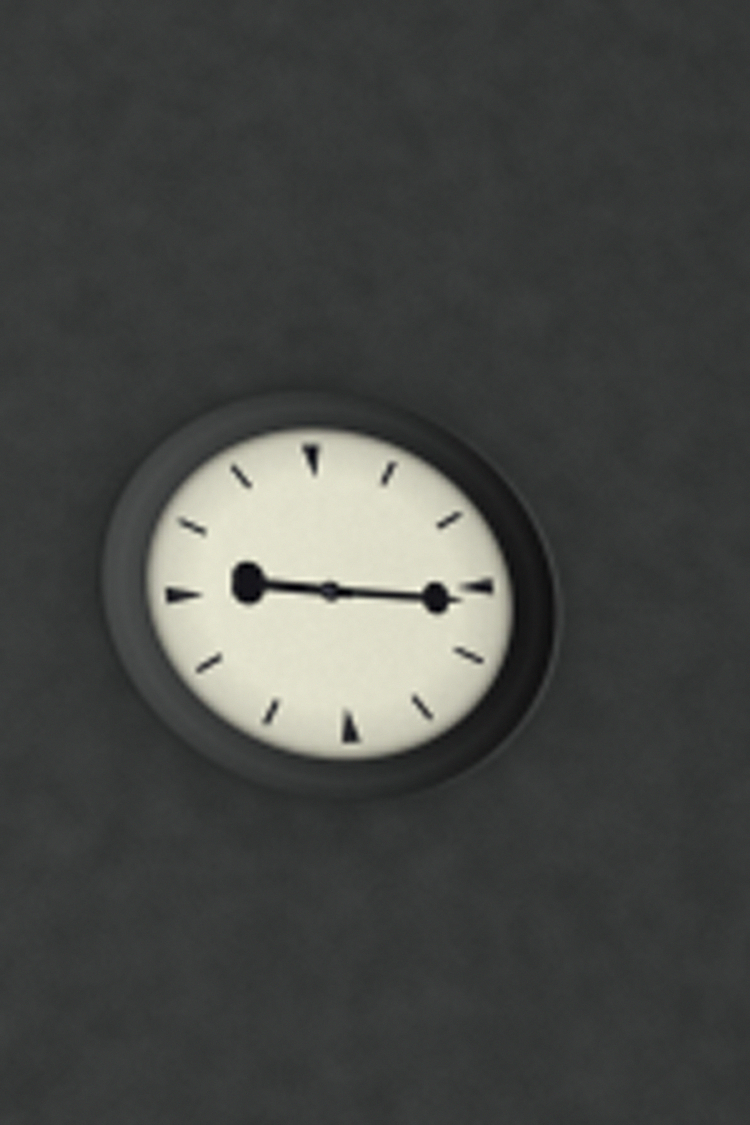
9:16
